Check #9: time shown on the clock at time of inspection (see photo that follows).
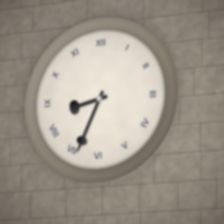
8:34
